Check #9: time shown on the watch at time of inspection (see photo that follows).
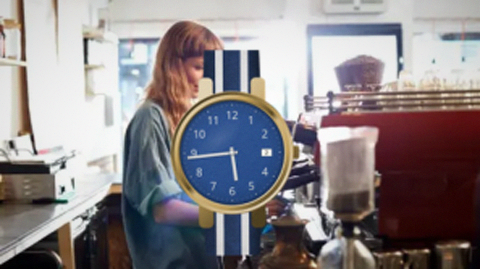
5:44
